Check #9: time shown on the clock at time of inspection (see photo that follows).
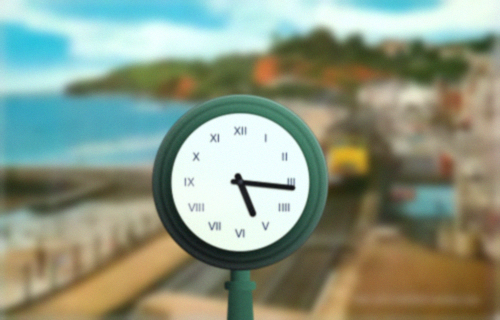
5:16
